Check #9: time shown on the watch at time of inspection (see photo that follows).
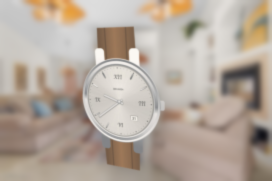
9:39
